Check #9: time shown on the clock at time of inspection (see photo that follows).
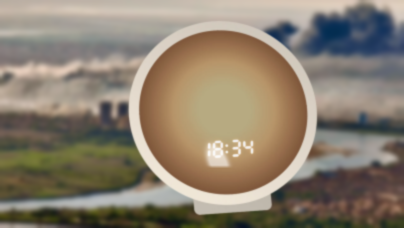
18:34
